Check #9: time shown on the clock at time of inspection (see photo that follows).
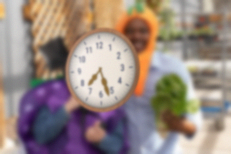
7:27
